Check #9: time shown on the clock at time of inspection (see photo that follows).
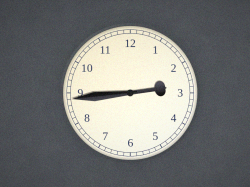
2:44
